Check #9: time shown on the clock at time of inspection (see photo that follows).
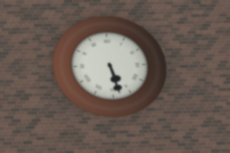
5:28
